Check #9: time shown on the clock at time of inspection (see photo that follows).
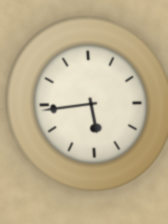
5:44
